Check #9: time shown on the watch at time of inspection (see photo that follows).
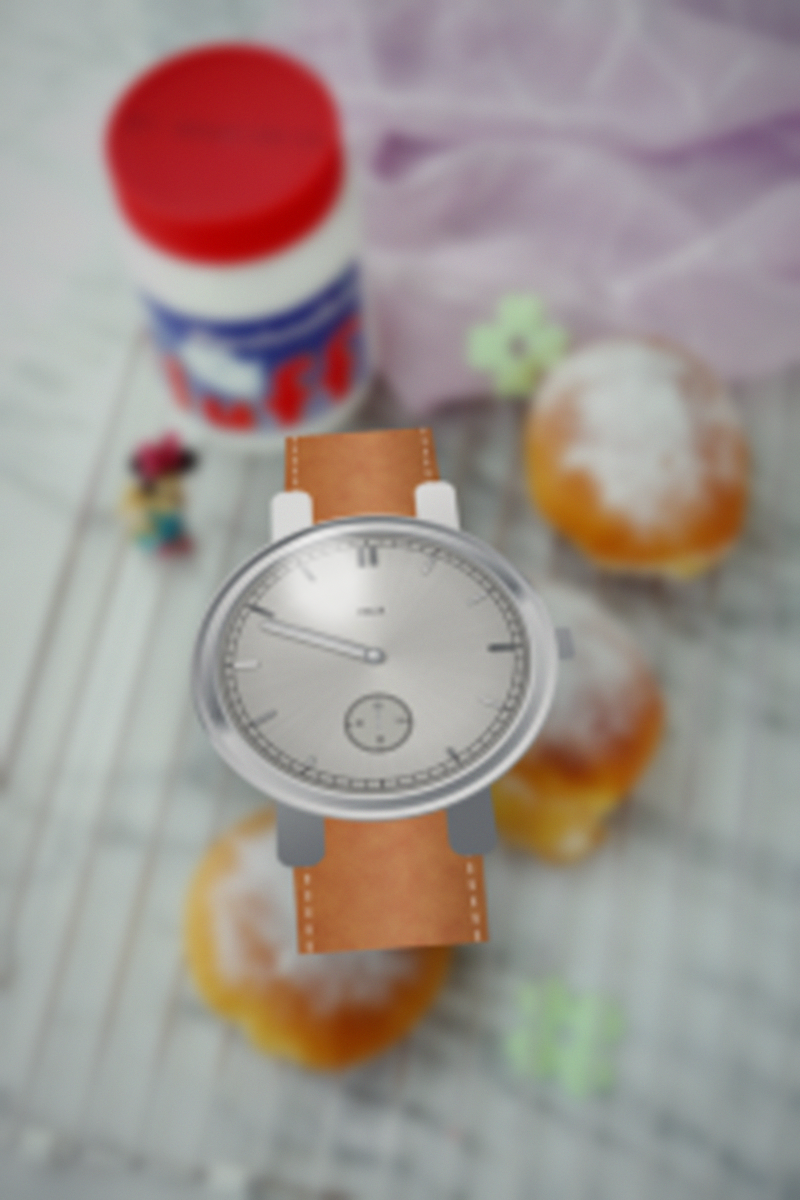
9:49
